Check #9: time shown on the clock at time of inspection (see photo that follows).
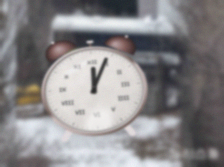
12:04
